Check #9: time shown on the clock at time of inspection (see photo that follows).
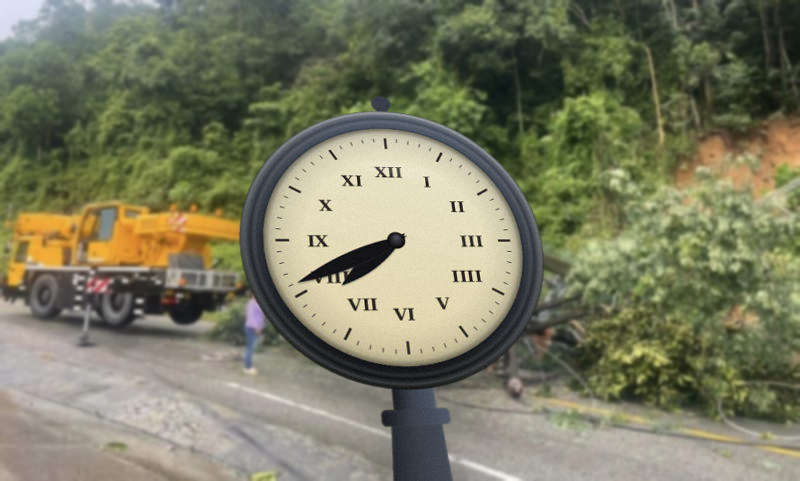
7:41
